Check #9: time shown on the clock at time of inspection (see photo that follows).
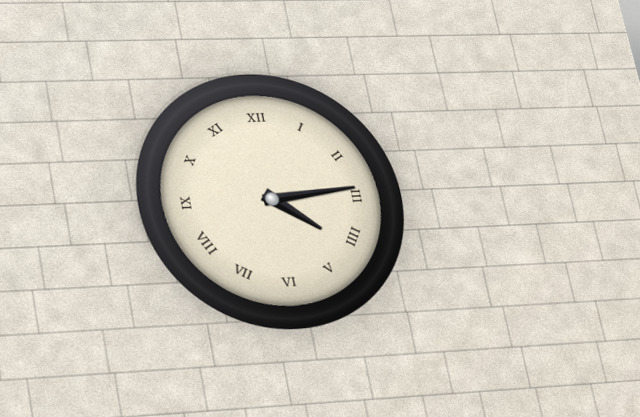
4:14
